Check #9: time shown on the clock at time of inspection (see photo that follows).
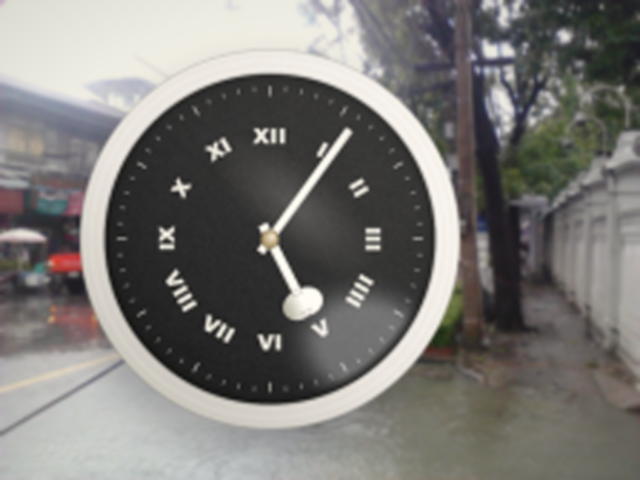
5:06
